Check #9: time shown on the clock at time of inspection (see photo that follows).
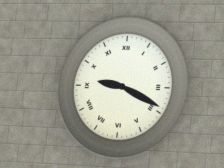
9:19
